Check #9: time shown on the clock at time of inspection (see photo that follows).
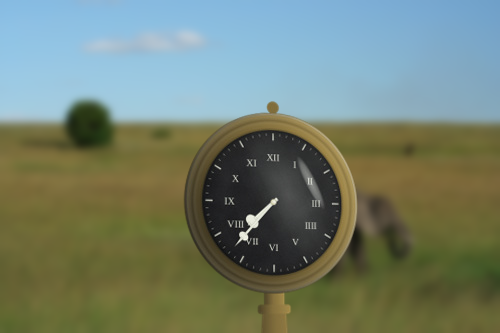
7:37
